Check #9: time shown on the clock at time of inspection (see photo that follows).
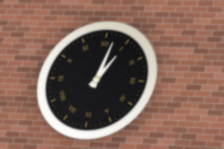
1:02
